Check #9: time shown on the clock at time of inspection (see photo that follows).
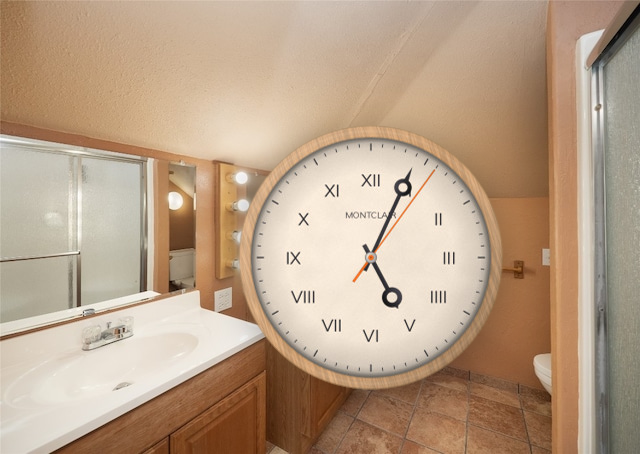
5:04:06
